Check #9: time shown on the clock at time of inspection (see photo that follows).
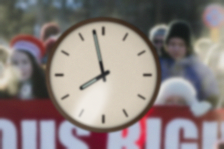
7:58
